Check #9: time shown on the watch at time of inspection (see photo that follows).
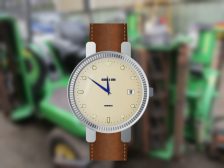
11:51
